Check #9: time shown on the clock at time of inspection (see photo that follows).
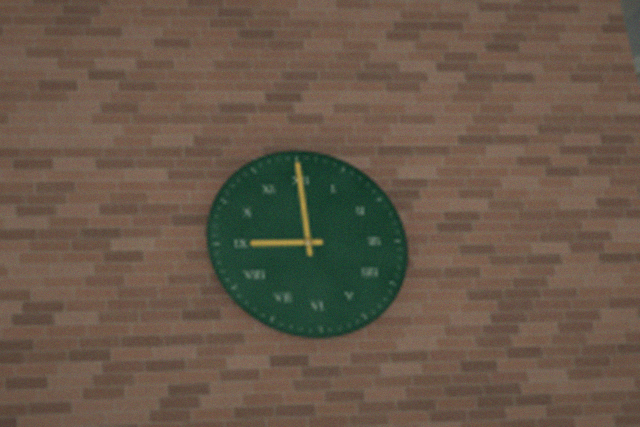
9:00
